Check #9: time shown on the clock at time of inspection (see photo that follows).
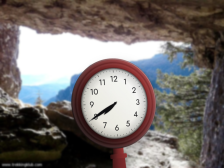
7:40
